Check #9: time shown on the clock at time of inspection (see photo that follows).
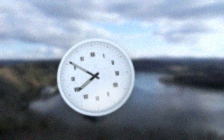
7:51
